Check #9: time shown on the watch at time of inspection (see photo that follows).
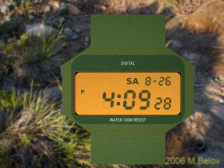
4:09:28
